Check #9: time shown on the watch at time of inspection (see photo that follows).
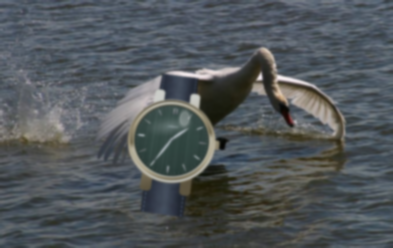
1:35
